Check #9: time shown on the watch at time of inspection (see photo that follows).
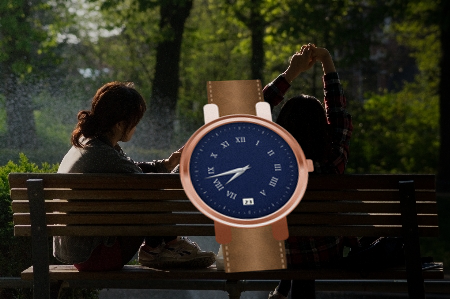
7:43
